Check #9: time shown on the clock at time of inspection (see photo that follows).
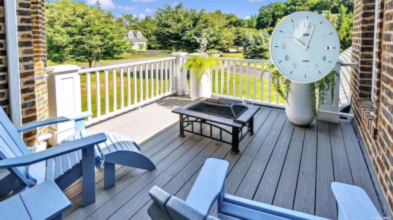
10:03
